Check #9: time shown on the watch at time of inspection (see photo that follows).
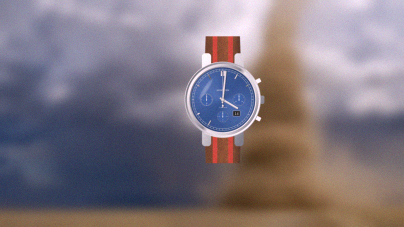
4:01
